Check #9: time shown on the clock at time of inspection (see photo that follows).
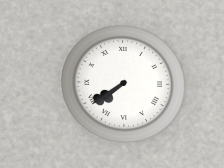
7:39
